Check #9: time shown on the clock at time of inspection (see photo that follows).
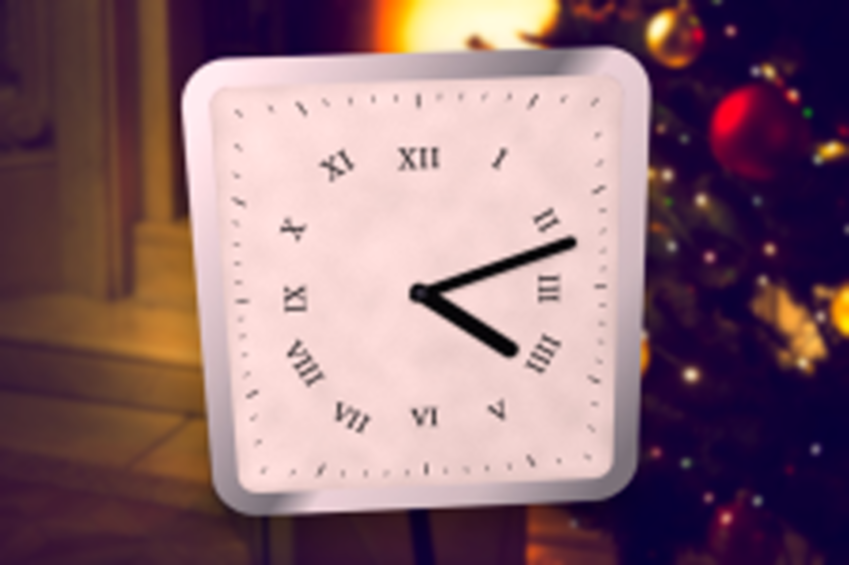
4:12
